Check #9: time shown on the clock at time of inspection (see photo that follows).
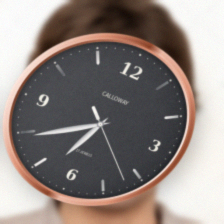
6:39:22
